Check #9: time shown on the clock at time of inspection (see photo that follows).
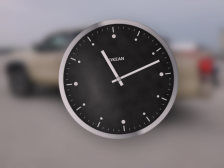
11:12
